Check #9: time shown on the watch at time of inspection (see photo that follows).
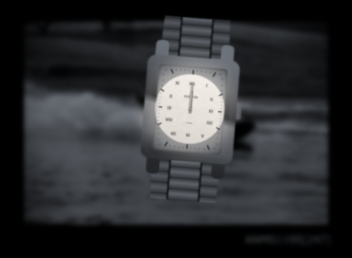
12:00
